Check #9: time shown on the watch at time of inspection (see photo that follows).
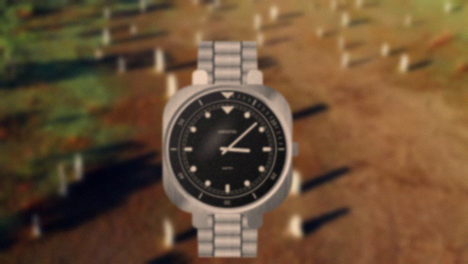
3:08
